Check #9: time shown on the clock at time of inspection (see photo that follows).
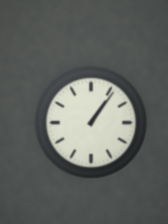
1:06
